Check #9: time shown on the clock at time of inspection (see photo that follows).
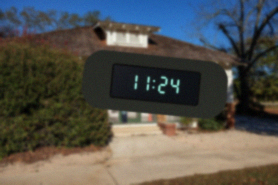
11:24
